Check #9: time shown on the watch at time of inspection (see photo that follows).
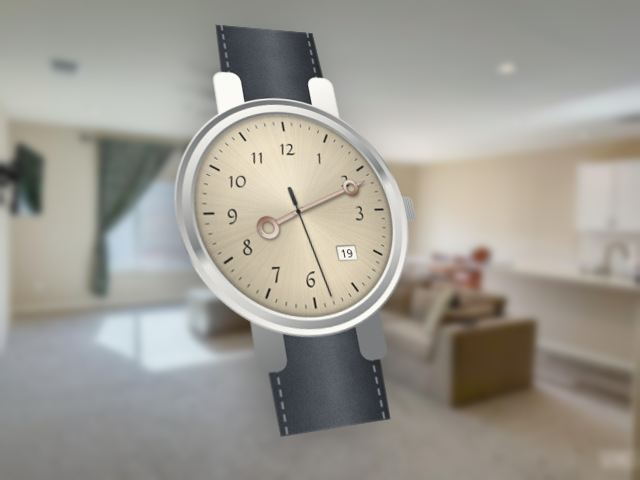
8:11:28
